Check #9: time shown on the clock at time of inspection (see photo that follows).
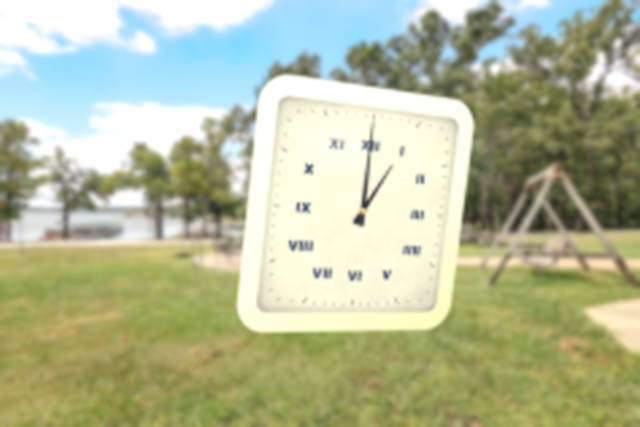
1:00
